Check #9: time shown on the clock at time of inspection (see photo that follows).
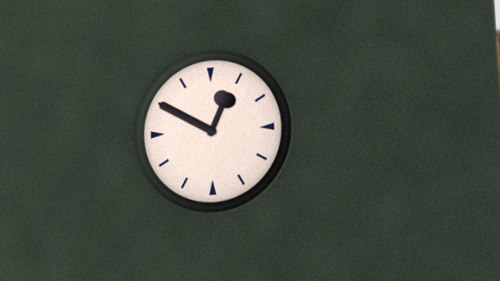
12:50
